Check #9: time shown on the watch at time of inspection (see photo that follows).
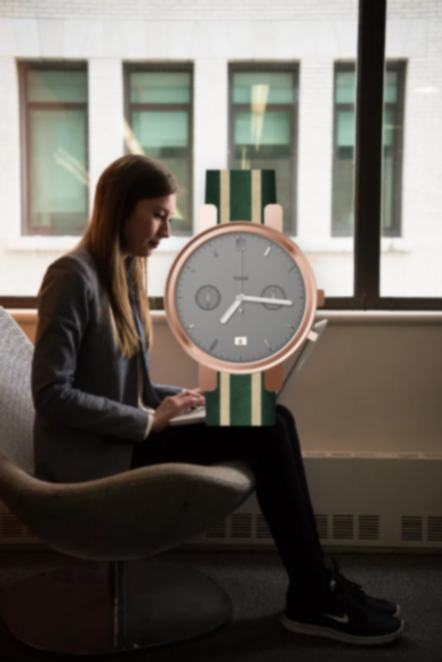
7:16
